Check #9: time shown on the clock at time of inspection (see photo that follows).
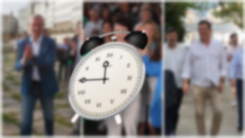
11:45
